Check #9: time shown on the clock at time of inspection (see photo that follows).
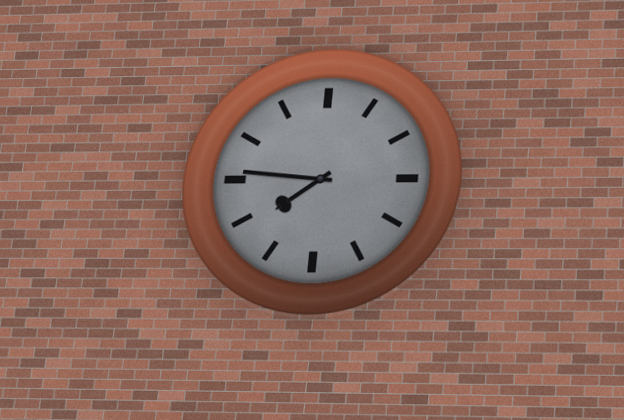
7:46
